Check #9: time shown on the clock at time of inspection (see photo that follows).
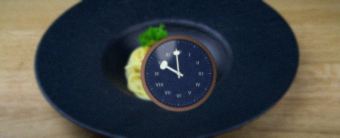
9:59
